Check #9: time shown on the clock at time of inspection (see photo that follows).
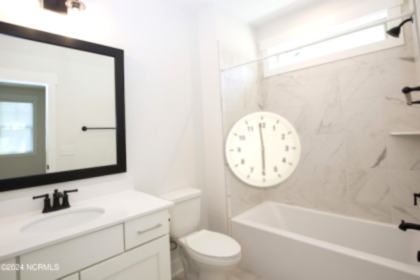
5:59
